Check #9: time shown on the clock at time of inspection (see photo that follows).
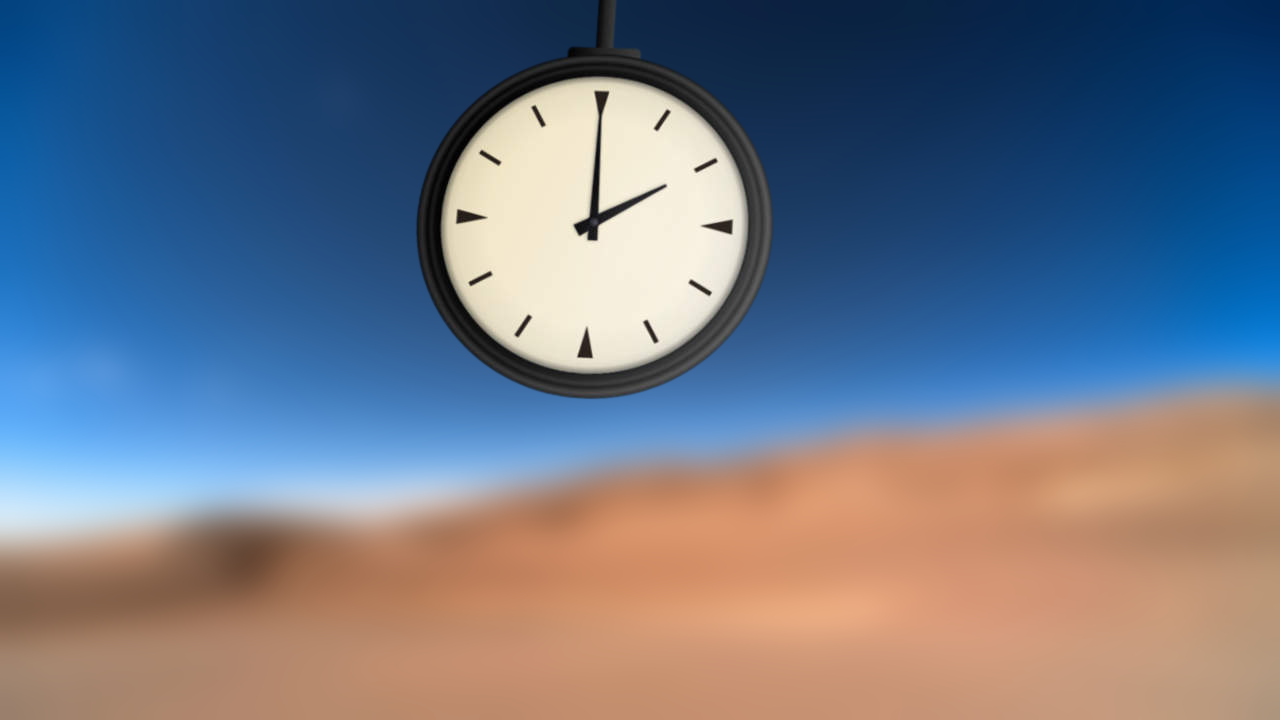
2:00
